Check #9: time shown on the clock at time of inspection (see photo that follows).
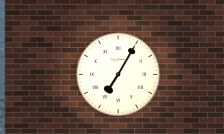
7:05
